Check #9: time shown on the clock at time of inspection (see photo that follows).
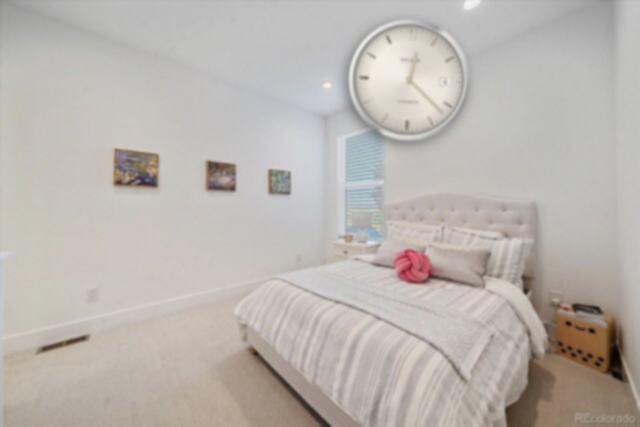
12:22
